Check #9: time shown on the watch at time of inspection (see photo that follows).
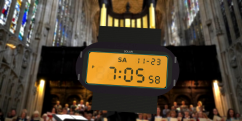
7:05:58
